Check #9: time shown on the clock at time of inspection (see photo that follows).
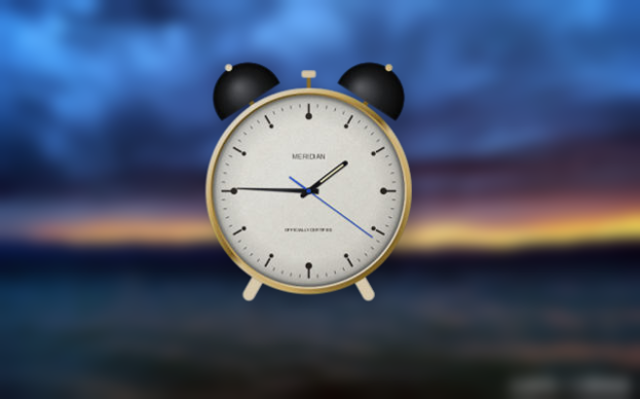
1:45:21
